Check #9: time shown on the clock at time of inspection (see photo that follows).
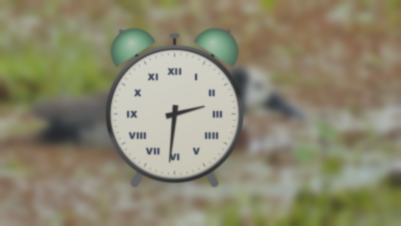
2:31
